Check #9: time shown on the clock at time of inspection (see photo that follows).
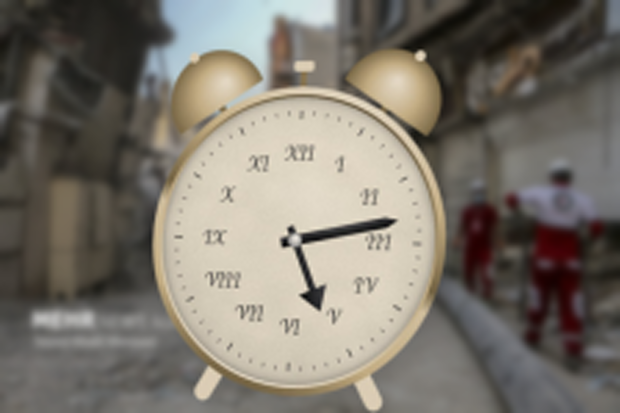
5:13
